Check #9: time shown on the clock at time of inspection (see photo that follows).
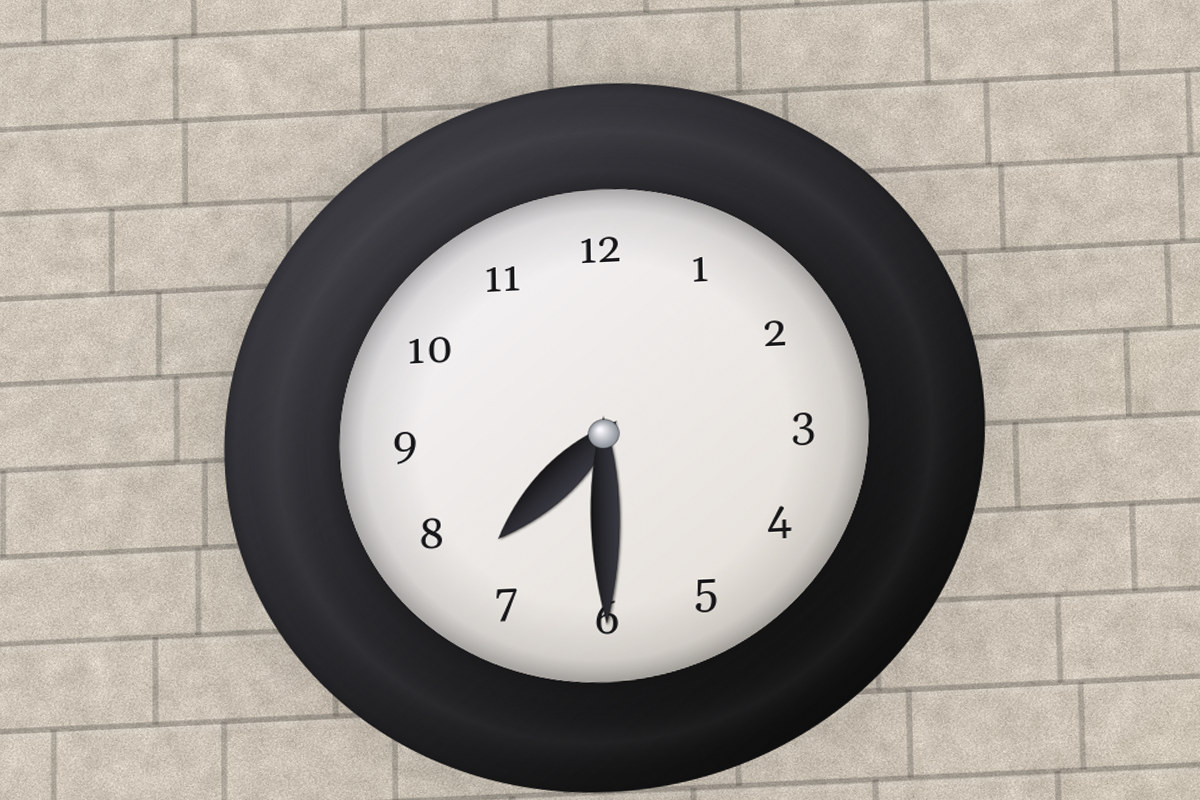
7:30
